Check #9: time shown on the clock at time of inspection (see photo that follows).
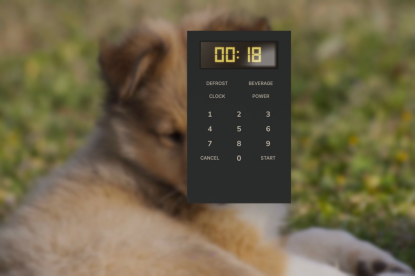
0:18
